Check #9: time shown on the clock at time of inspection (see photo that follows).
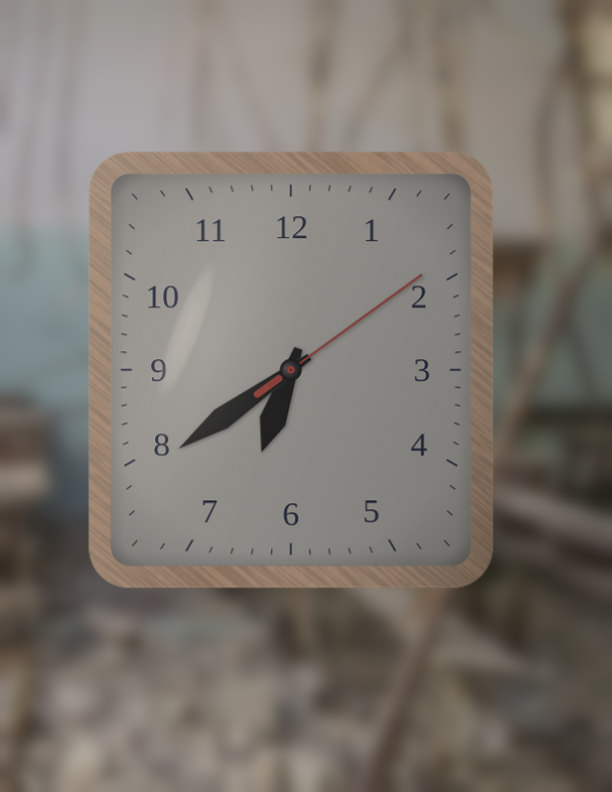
6:39:09
